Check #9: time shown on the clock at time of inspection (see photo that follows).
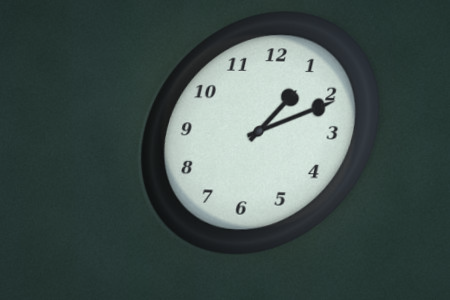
1:11
